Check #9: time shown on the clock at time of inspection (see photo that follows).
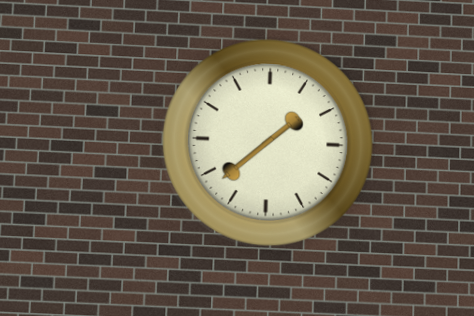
1:38
